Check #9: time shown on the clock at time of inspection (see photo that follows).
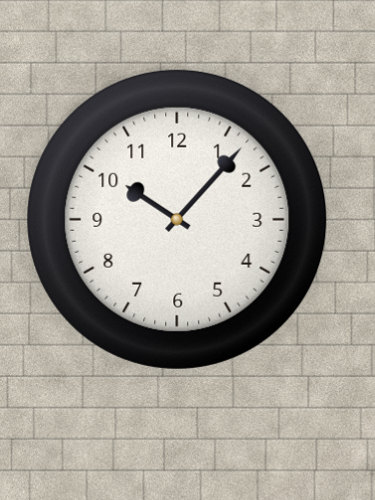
10:07
